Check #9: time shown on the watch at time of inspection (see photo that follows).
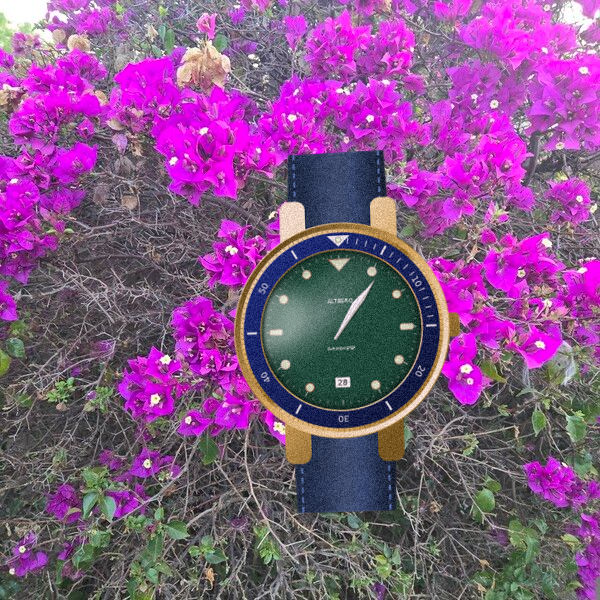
1:06
